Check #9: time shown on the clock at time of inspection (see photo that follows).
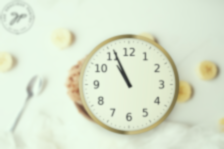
10:56
